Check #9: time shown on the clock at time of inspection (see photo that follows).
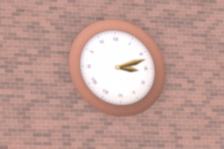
3:12
